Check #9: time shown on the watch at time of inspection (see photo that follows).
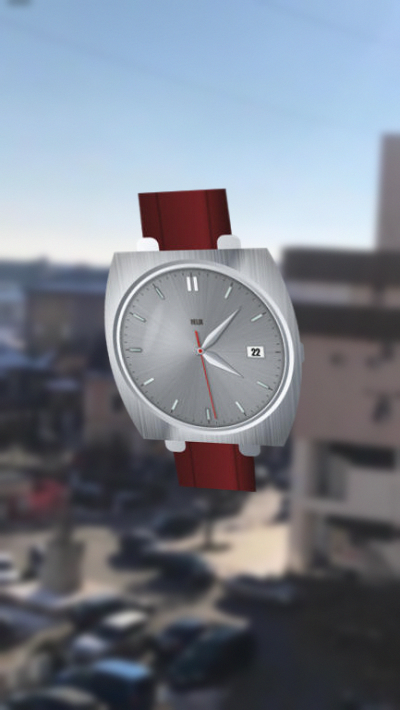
4:07:29
